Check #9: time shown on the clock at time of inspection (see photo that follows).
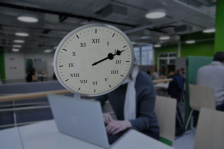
2:11
